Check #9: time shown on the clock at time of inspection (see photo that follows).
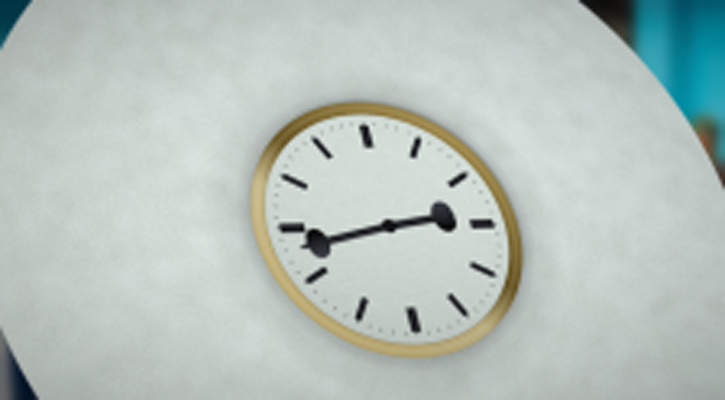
2:43
